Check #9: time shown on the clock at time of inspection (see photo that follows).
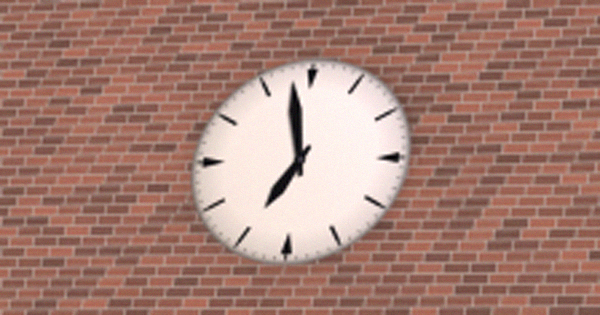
6:58
